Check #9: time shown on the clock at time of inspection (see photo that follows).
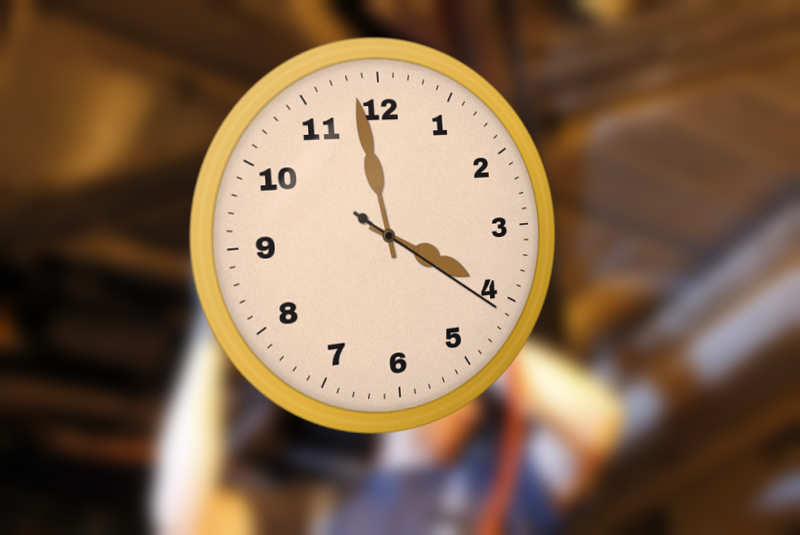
3:58:21
